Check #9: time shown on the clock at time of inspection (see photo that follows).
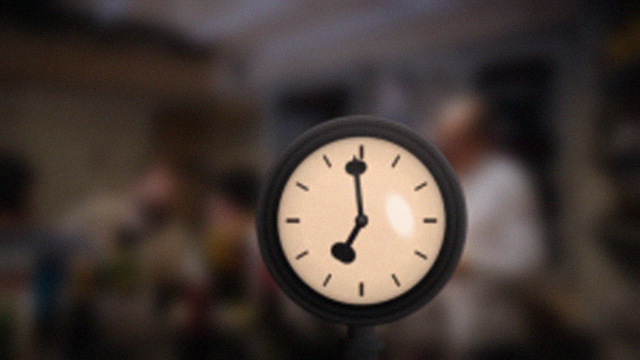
6:59
